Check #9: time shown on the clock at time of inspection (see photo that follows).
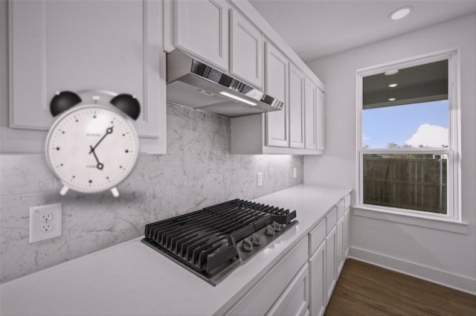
5:06
